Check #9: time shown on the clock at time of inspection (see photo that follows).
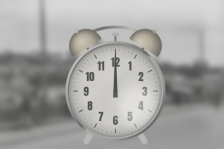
12:00
